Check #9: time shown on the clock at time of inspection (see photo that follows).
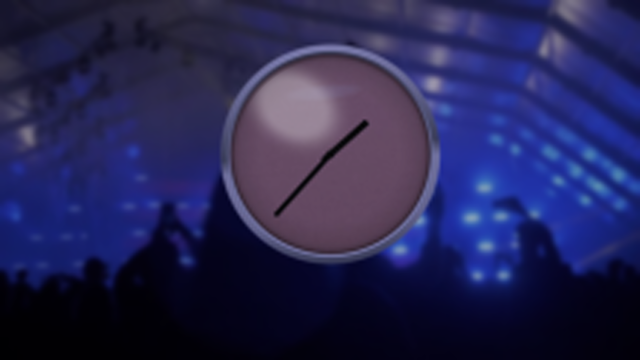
1:37
